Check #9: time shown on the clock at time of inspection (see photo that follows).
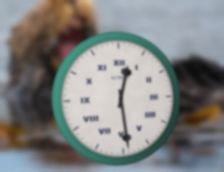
12:29
